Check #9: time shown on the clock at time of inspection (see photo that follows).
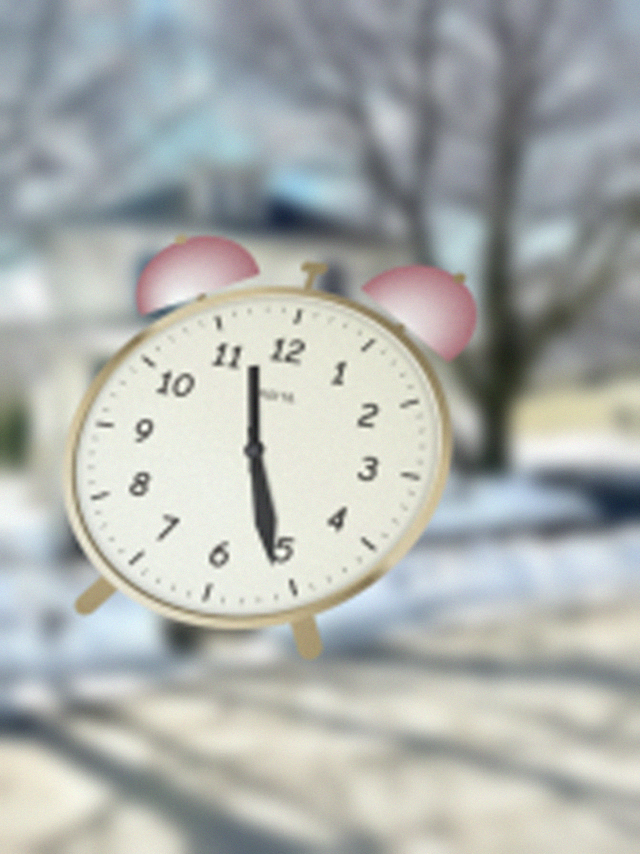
11:26
